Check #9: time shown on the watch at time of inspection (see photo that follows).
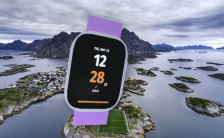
12:28
